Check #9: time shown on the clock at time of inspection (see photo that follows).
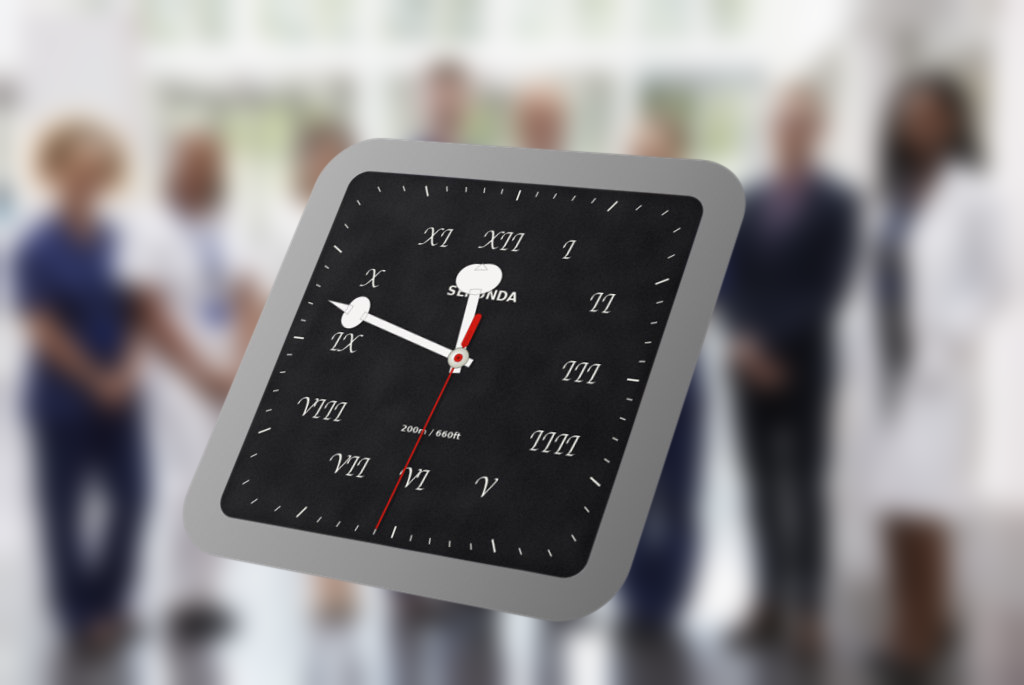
11:47:31
